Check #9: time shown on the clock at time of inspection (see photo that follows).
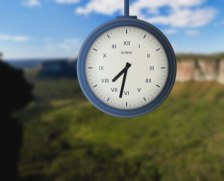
7:32
